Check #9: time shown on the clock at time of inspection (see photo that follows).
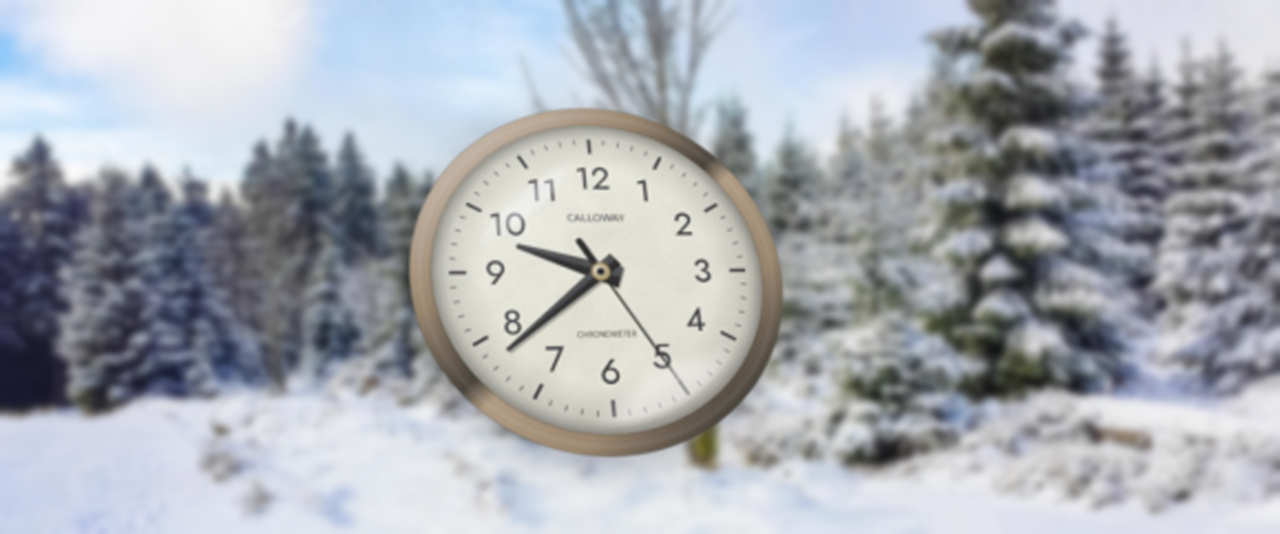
9:38:25
